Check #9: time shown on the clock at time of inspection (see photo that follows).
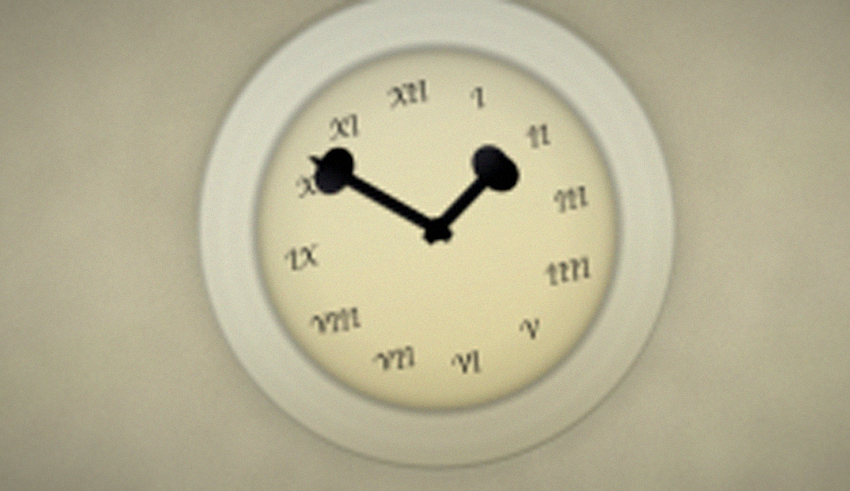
1:52
